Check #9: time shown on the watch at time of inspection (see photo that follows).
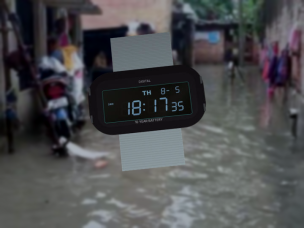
18:17:35
